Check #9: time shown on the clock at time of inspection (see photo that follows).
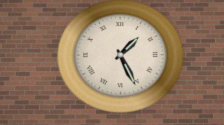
1:26
